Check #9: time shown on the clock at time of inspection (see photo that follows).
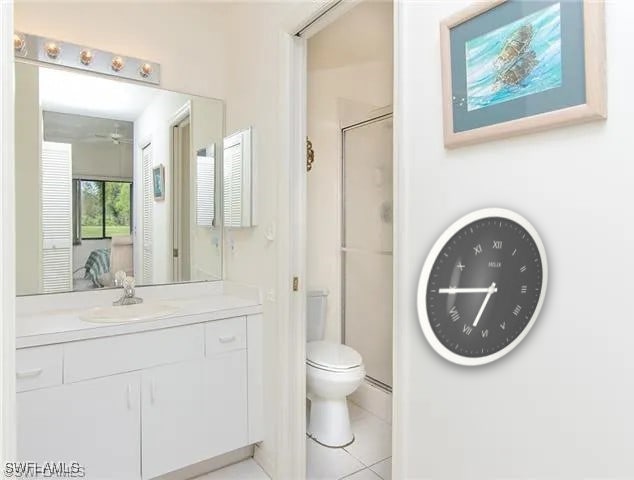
6:45
